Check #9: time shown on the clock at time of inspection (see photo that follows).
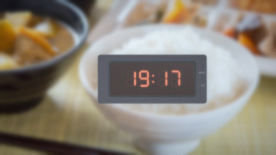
19:17
